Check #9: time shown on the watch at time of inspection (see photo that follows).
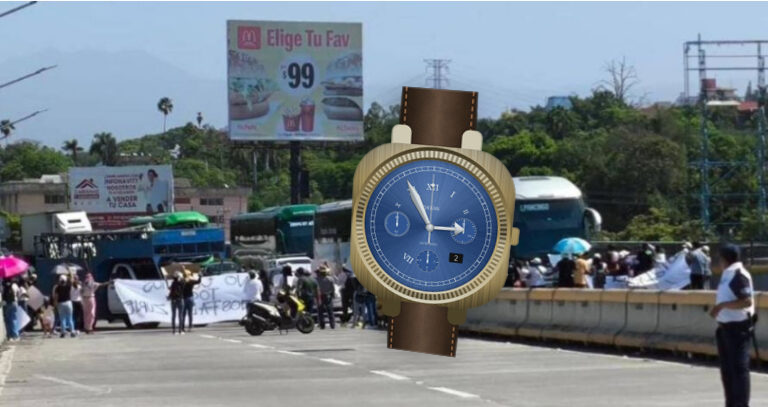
2:55
